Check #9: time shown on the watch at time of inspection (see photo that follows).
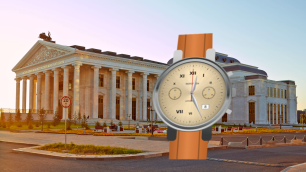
12:26
